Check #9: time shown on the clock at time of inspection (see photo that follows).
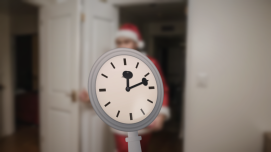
12:12
